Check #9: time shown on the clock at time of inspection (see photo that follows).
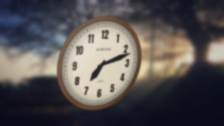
7:12
